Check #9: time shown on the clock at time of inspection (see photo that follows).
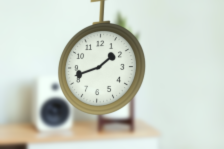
1:42
